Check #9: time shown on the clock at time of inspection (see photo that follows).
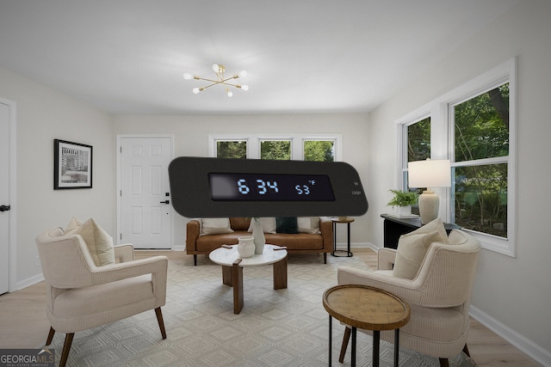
6:34
